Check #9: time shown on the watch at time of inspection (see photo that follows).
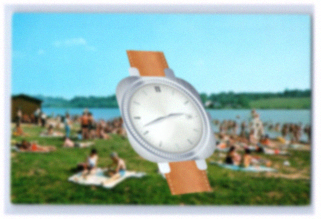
2:42
